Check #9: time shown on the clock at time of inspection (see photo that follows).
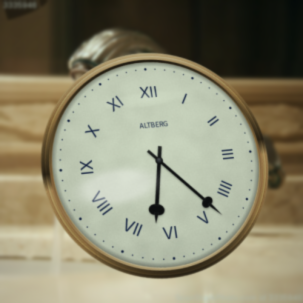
6:23
